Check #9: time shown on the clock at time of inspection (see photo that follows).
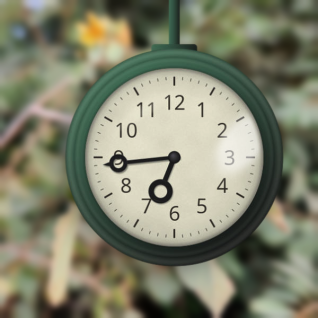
6:44
